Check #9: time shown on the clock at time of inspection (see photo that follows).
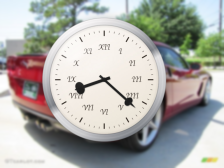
8:22
